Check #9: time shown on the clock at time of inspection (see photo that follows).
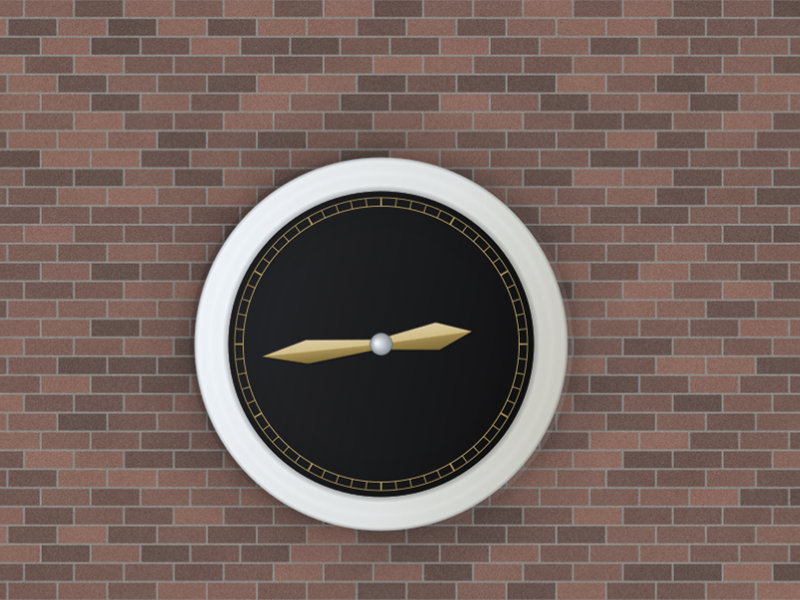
2:44
